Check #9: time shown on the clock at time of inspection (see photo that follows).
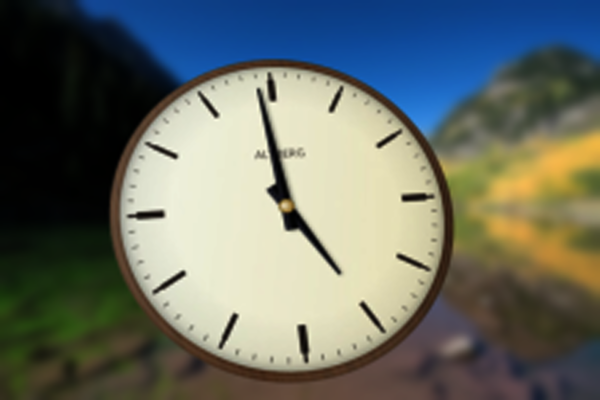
4:59
